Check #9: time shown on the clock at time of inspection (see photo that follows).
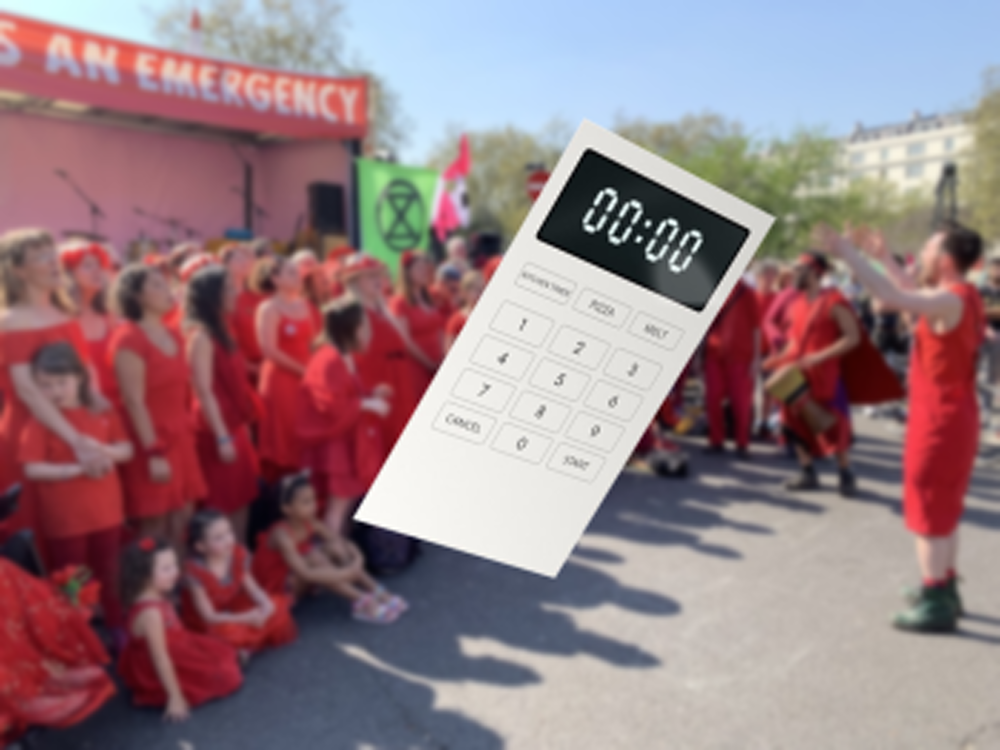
0:00
